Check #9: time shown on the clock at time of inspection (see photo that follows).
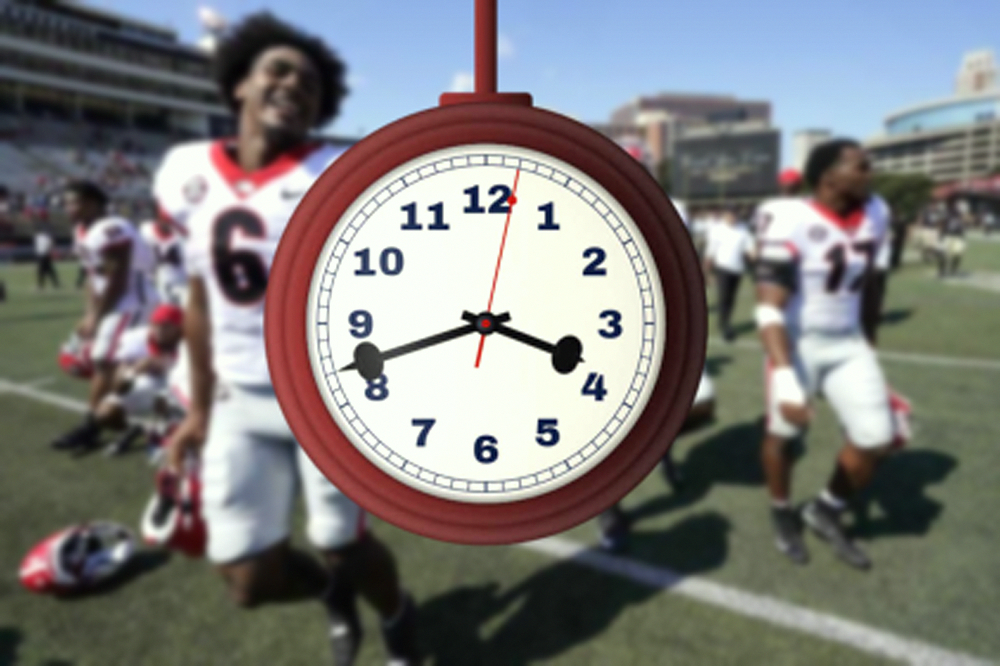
3:42:02
